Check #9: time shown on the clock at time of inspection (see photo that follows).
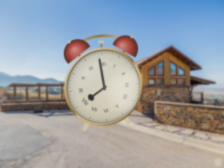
7:59
